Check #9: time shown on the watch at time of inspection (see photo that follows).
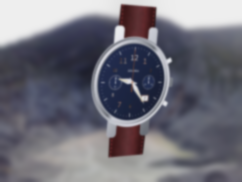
9:24
